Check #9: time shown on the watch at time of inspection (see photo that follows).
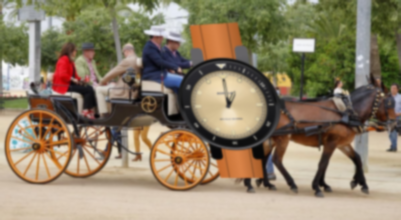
1:00
